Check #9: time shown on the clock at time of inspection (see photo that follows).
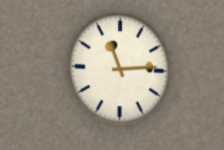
11:14
